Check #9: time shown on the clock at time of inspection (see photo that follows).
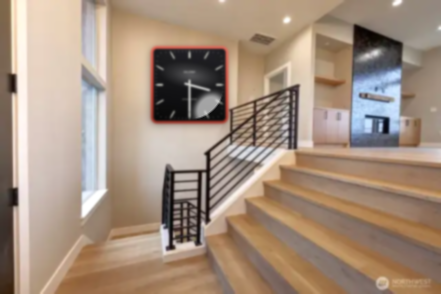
3:30
